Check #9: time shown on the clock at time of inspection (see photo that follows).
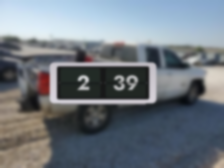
2:39
